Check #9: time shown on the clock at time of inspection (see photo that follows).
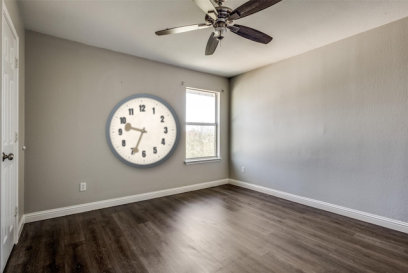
9:34
